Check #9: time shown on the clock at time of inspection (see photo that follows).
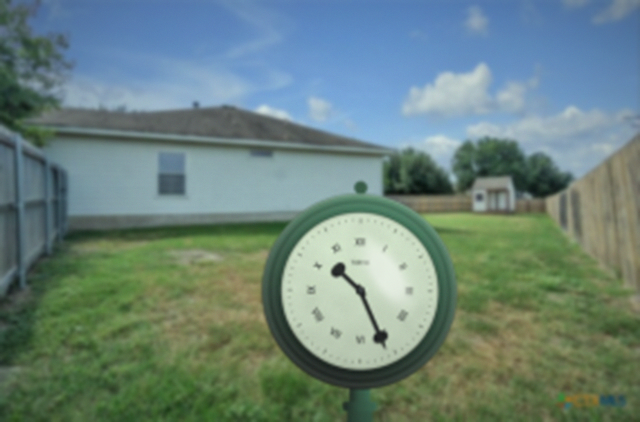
10:26
